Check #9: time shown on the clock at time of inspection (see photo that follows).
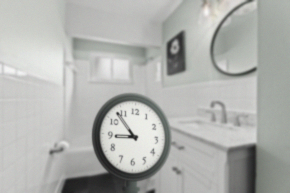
8:53
